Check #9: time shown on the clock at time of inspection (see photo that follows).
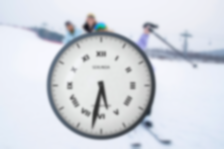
5:32
